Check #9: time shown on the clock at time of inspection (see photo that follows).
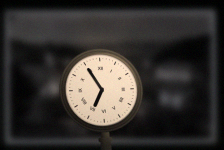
6:55
